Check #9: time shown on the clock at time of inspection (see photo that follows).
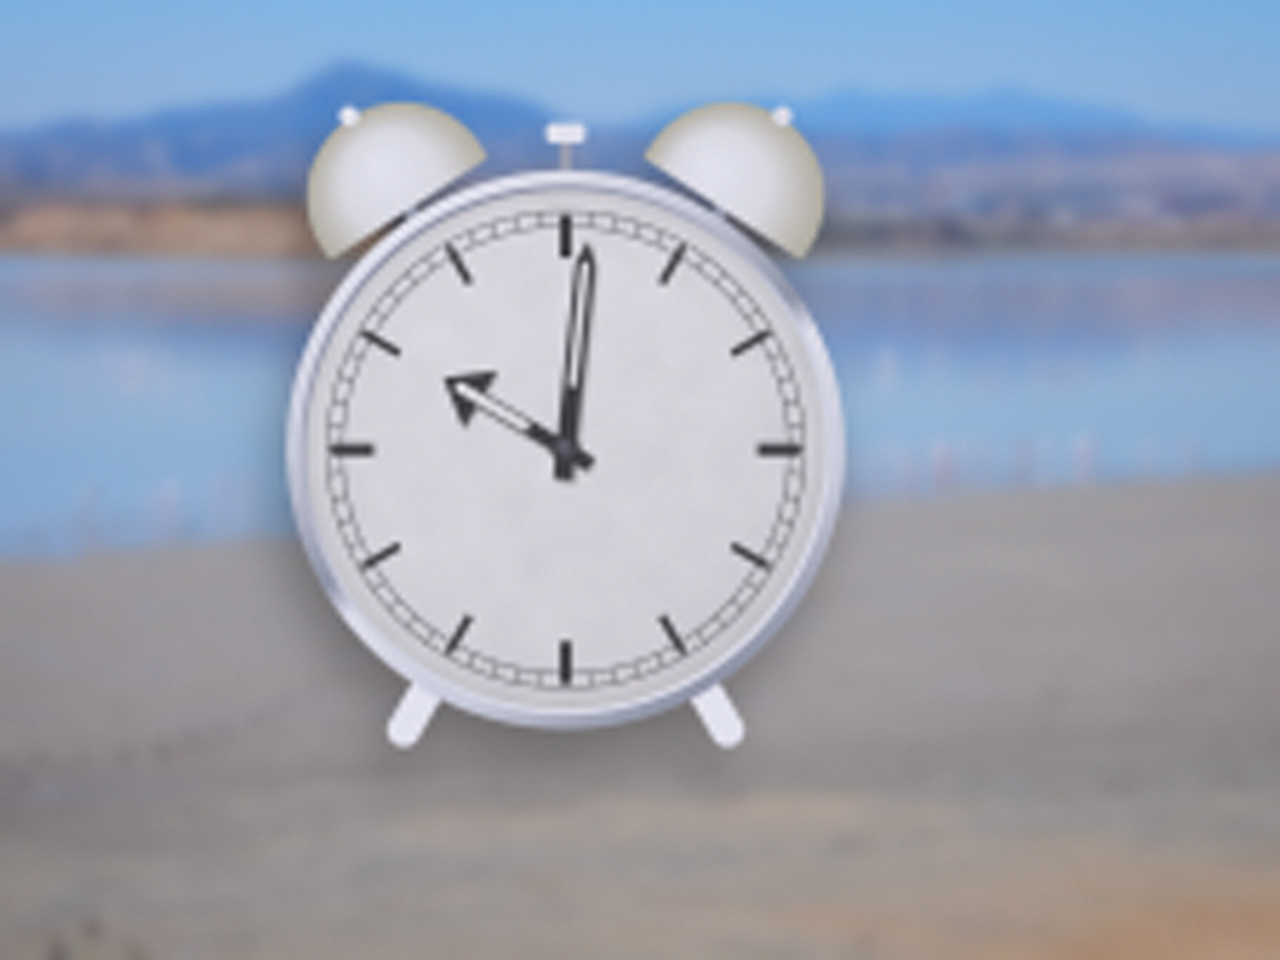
10:01
